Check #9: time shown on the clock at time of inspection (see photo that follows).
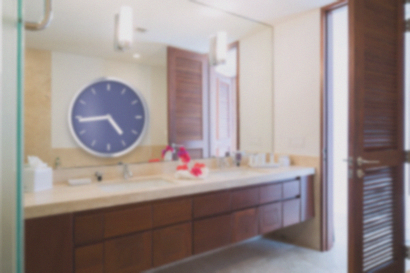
4:44
